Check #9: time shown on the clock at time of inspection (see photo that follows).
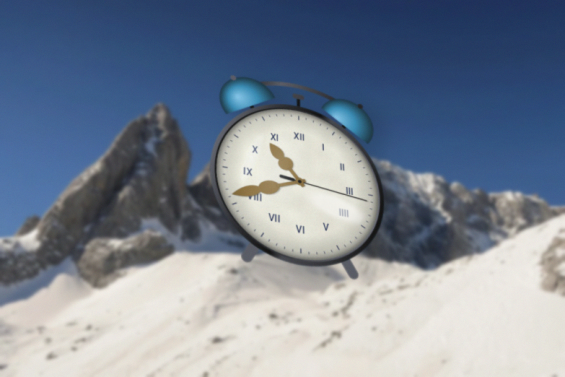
10:41:16
